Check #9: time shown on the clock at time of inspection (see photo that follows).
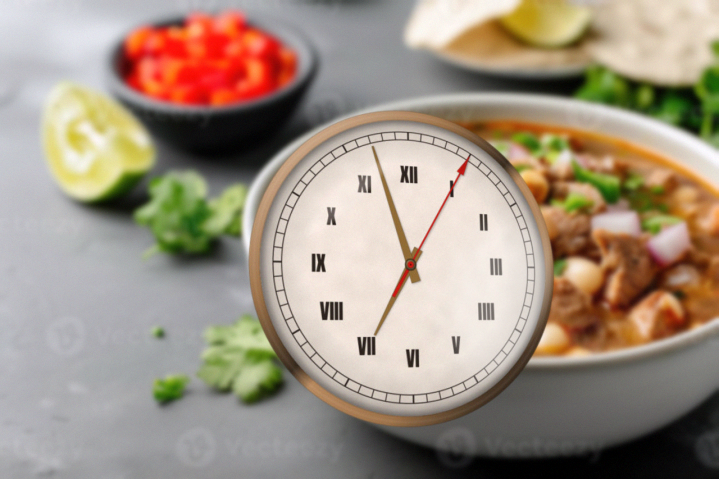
6:57:05
